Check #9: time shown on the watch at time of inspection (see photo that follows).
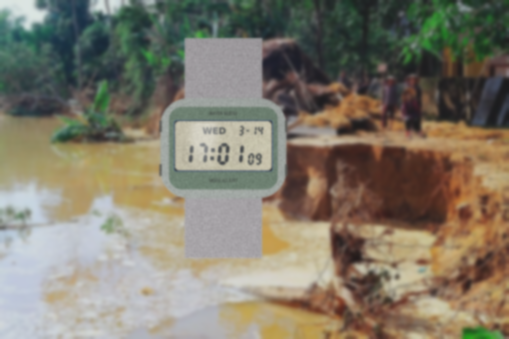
17:01:09
